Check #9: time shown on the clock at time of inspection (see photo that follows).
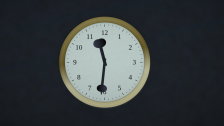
11:31
